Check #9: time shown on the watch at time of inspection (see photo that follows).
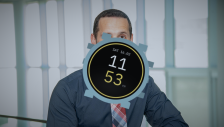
11:53
